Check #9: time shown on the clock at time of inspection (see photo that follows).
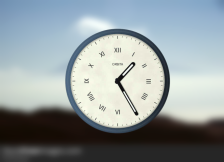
1:25
